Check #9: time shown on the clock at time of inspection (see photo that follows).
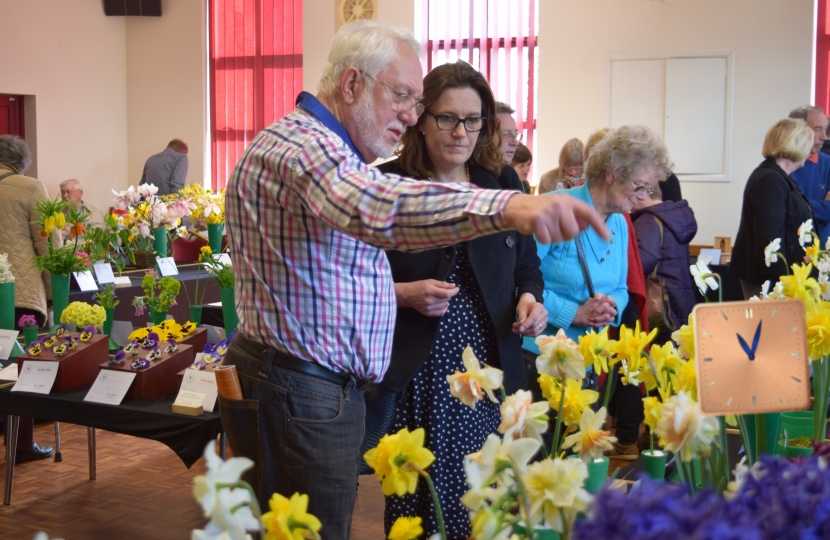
11:03
